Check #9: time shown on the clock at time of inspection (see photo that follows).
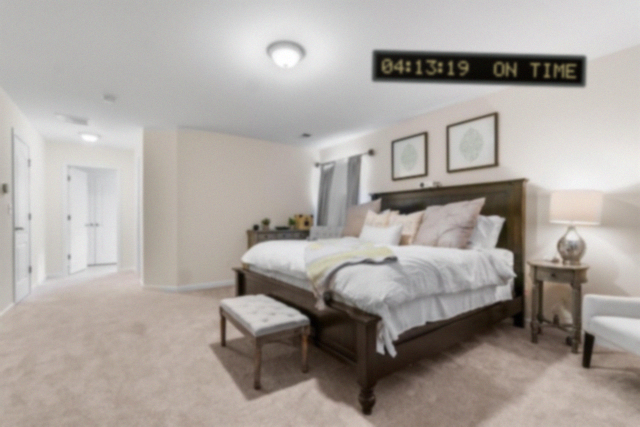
4:13:19
